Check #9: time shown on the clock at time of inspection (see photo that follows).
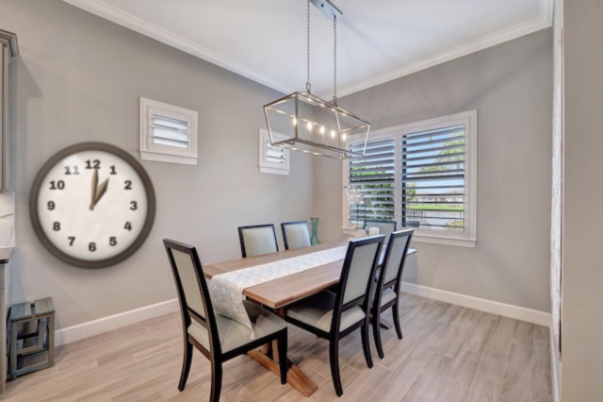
1:01
